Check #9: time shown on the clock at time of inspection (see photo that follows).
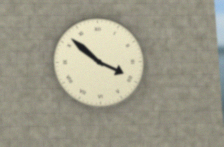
3:52
